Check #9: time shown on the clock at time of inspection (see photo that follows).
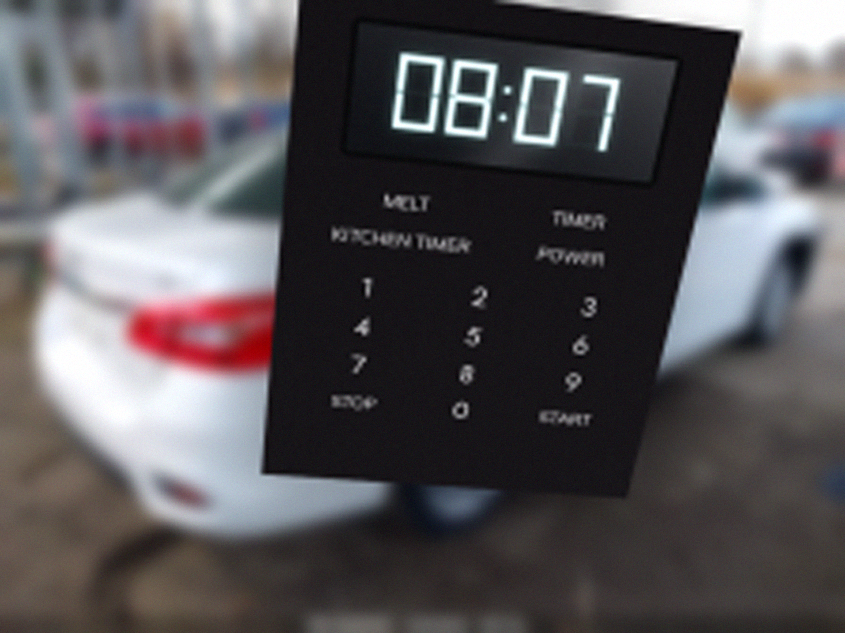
8:07
